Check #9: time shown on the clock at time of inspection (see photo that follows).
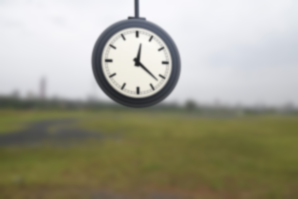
12:22
